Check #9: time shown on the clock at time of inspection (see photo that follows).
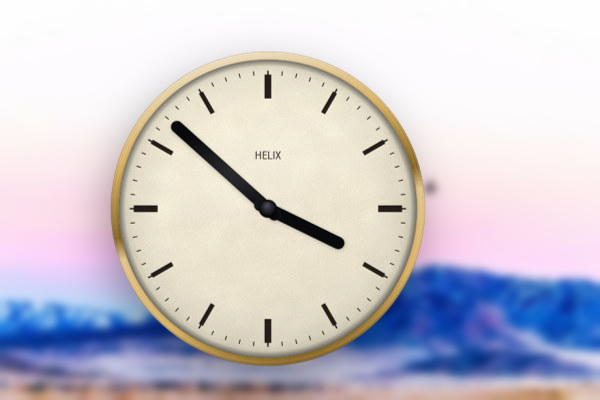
3:52
